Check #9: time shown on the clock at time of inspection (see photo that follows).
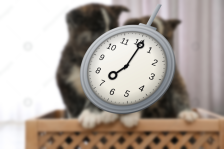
7:01
